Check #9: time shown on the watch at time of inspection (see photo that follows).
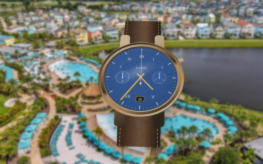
4:36
